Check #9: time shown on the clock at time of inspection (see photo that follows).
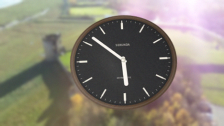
5:52
